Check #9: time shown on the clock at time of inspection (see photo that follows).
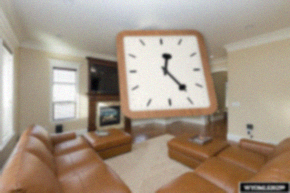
12:24
